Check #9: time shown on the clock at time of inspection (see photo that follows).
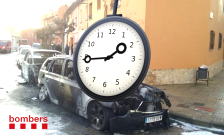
1:44
